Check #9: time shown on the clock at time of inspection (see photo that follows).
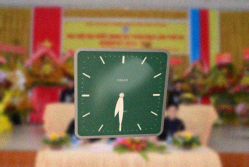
6:30
